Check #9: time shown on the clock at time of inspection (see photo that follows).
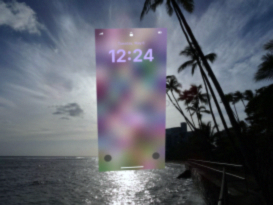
12:24
